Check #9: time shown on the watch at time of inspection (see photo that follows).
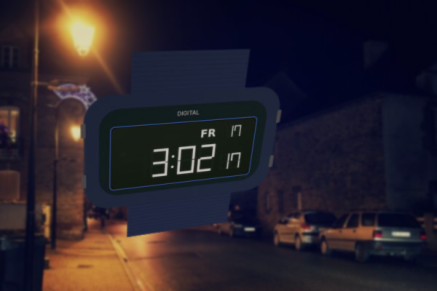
3:02:17
